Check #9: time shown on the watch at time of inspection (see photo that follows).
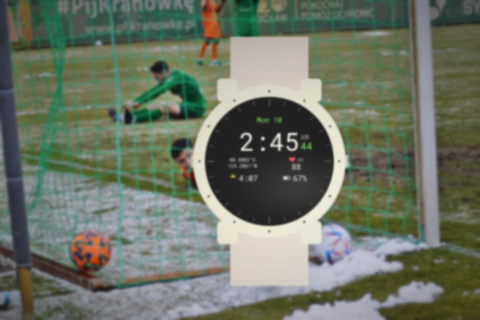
2:45
